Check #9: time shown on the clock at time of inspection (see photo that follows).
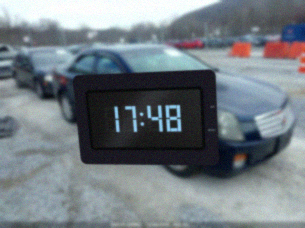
17:48
